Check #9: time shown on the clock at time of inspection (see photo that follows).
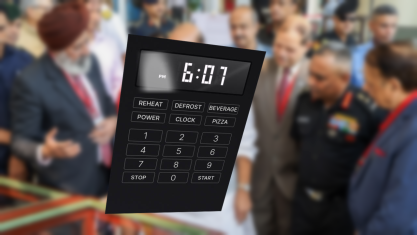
6:07
